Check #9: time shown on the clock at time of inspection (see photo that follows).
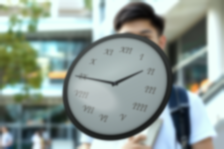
1:45
